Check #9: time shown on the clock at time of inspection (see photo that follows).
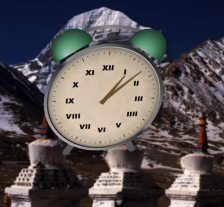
1:08
